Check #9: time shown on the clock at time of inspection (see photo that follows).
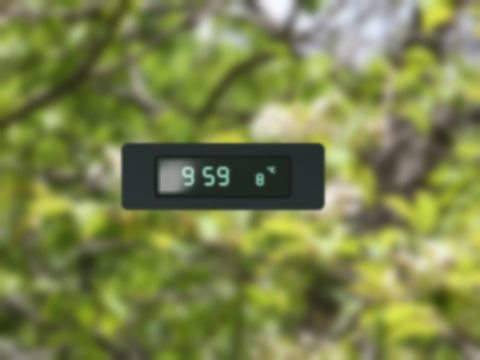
9:59
